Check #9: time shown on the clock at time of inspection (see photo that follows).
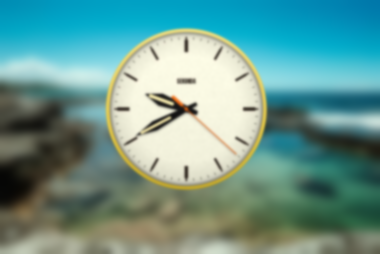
9:40:22
